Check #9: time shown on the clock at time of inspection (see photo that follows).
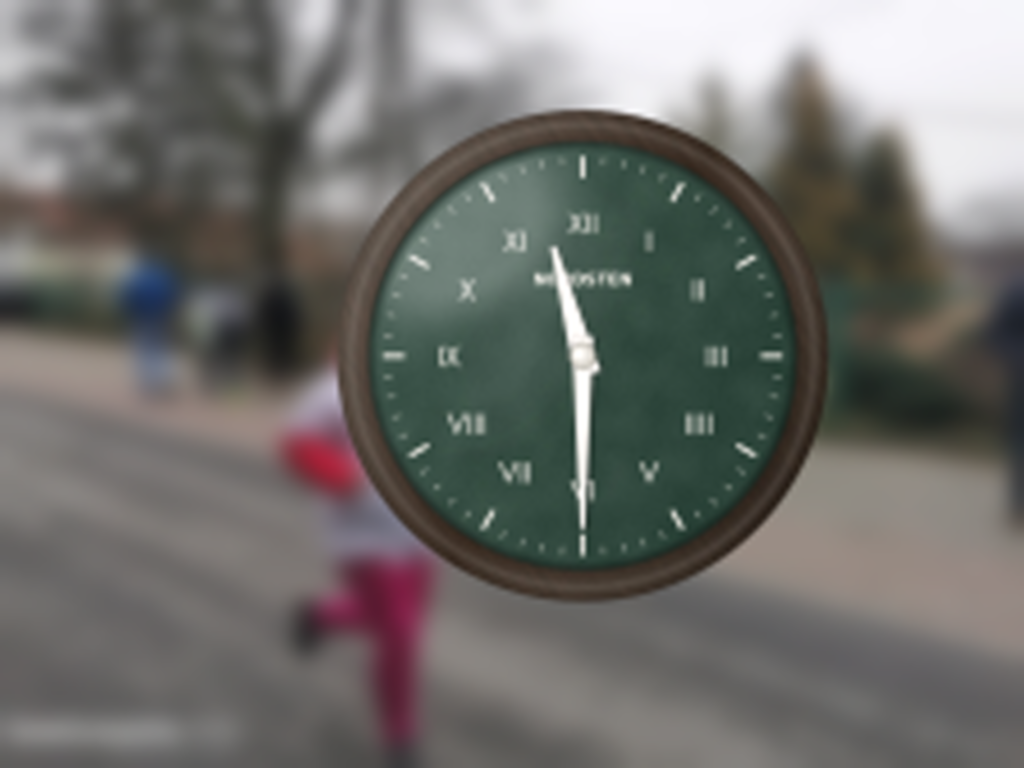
11:30
